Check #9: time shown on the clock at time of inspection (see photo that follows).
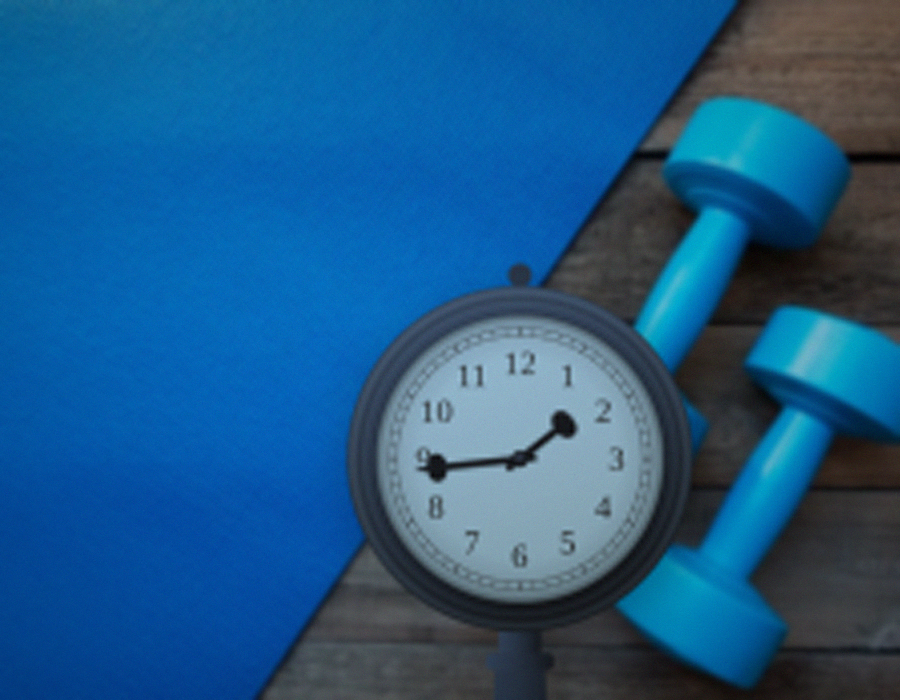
1:44
